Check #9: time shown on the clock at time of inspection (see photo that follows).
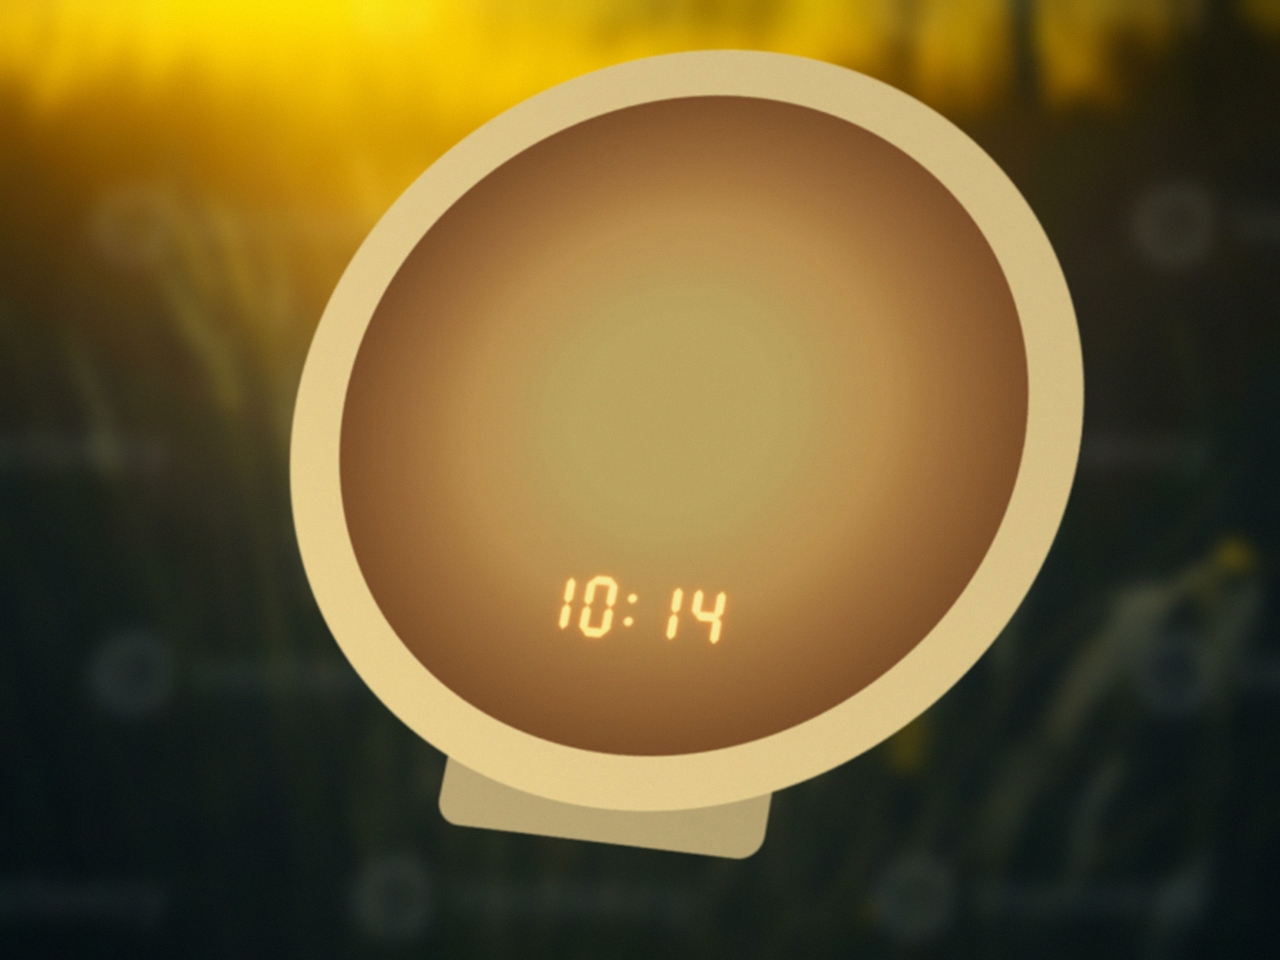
10:14
